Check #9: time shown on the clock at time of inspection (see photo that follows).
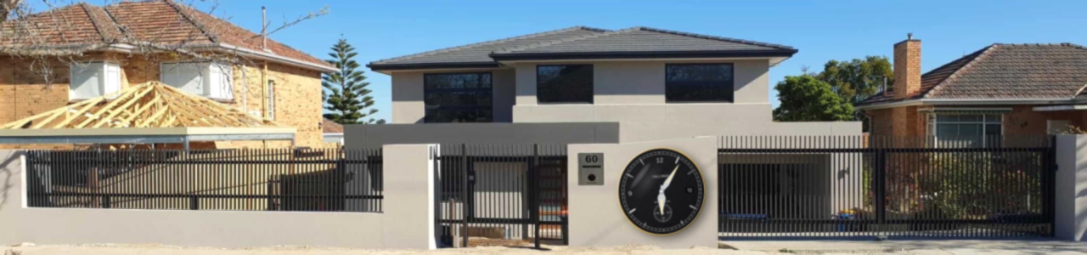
6:06
